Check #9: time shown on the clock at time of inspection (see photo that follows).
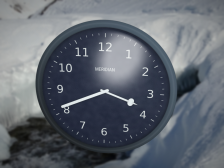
3:41
